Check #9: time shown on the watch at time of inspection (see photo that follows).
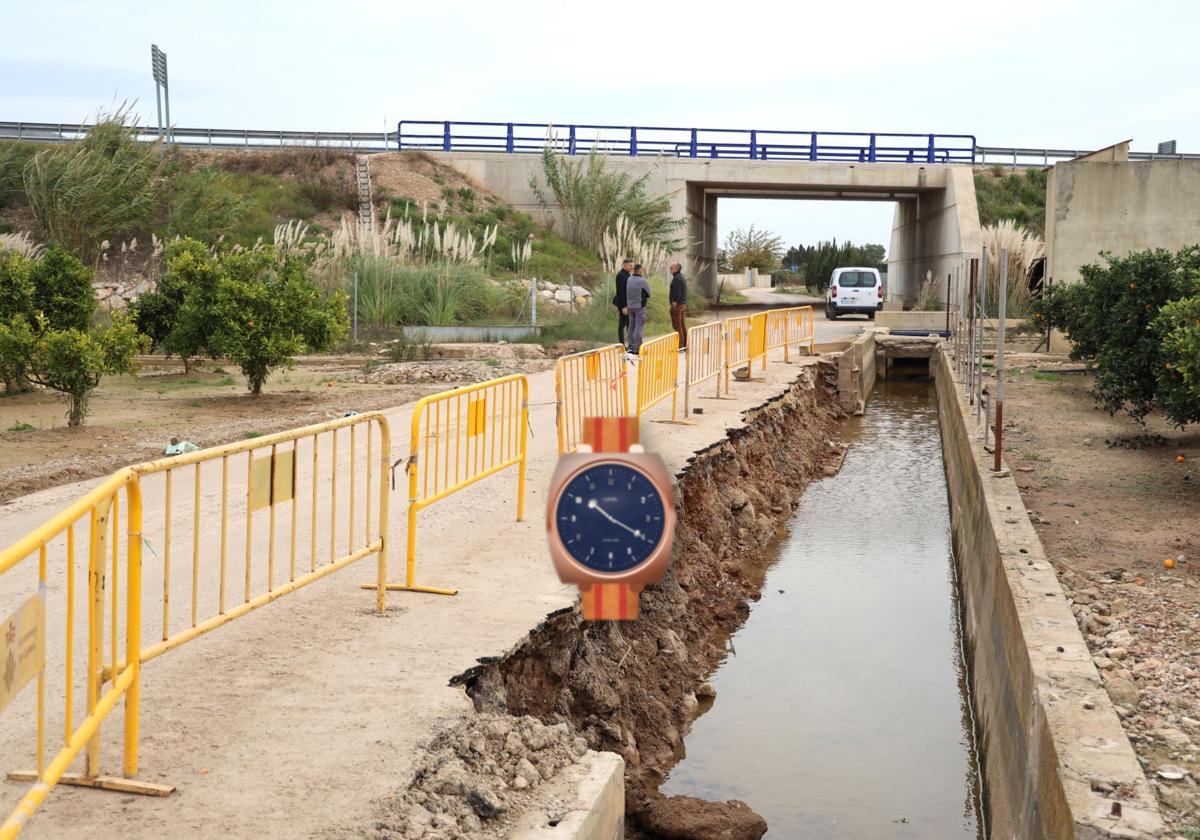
10:20
